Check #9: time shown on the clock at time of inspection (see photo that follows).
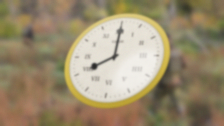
8:00
